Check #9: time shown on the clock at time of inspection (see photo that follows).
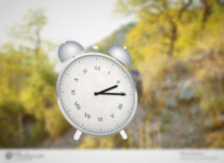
2:15
